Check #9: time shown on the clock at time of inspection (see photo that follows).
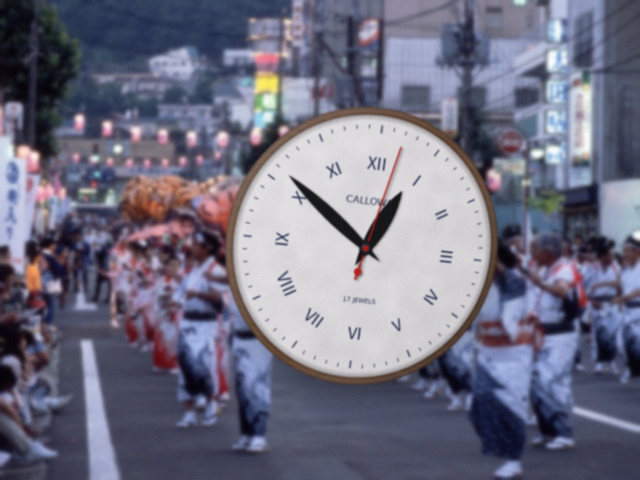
12:51:02
